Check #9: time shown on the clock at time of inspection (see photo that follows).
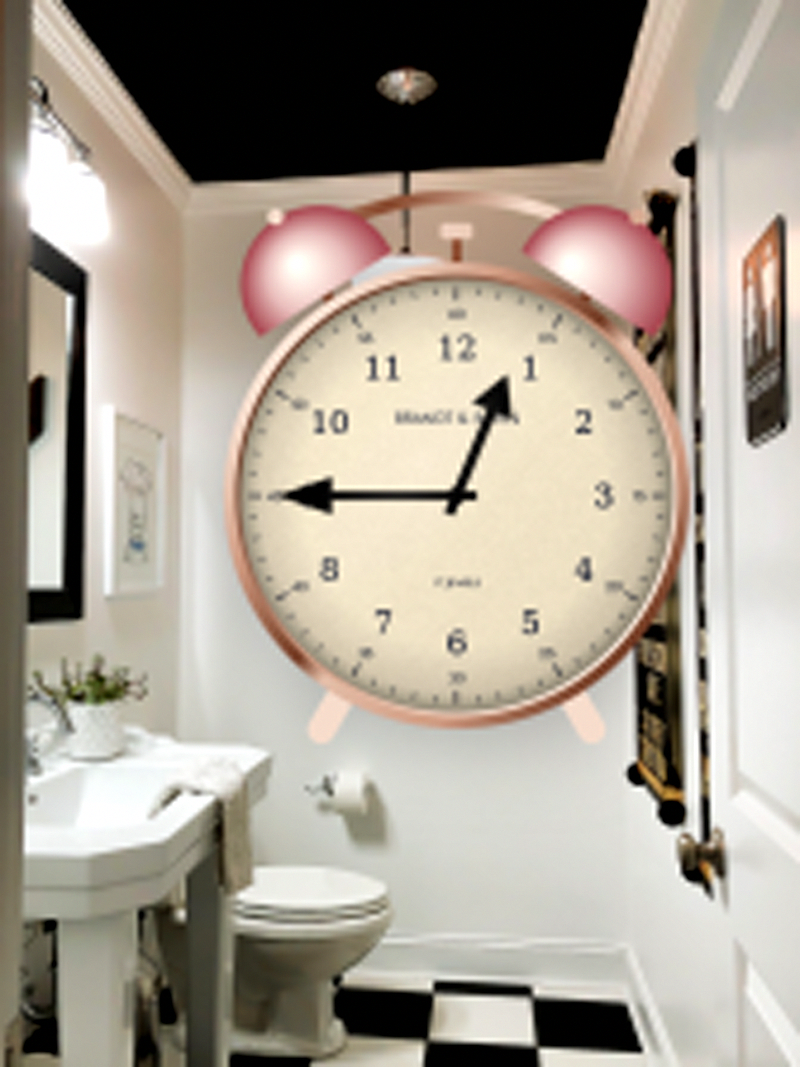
12:45
